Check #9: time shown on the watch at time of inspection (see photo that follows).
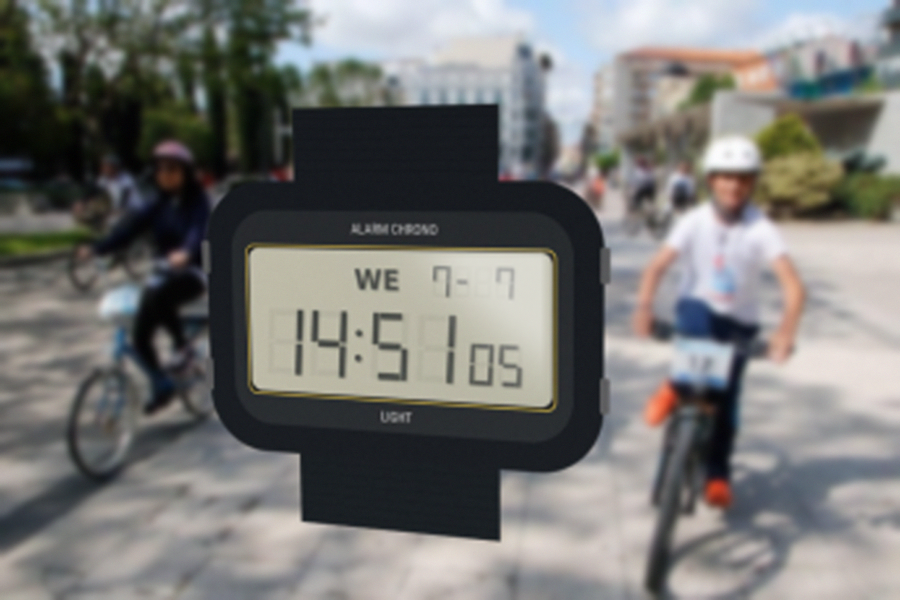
14:51:05
